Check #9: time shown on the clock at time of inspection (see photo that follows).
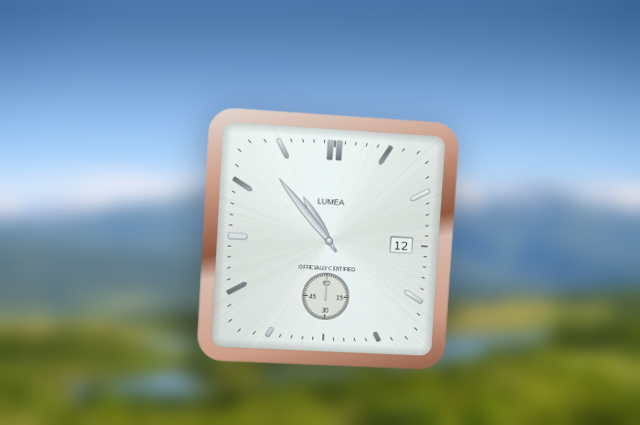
10:53
